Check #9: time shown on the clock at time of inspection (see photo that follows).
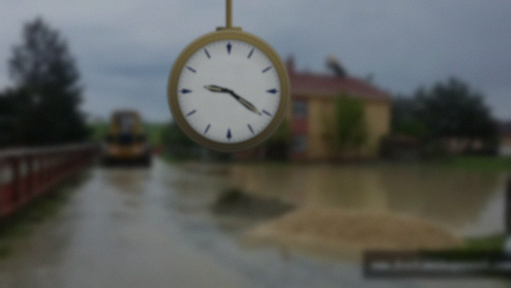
9:21
